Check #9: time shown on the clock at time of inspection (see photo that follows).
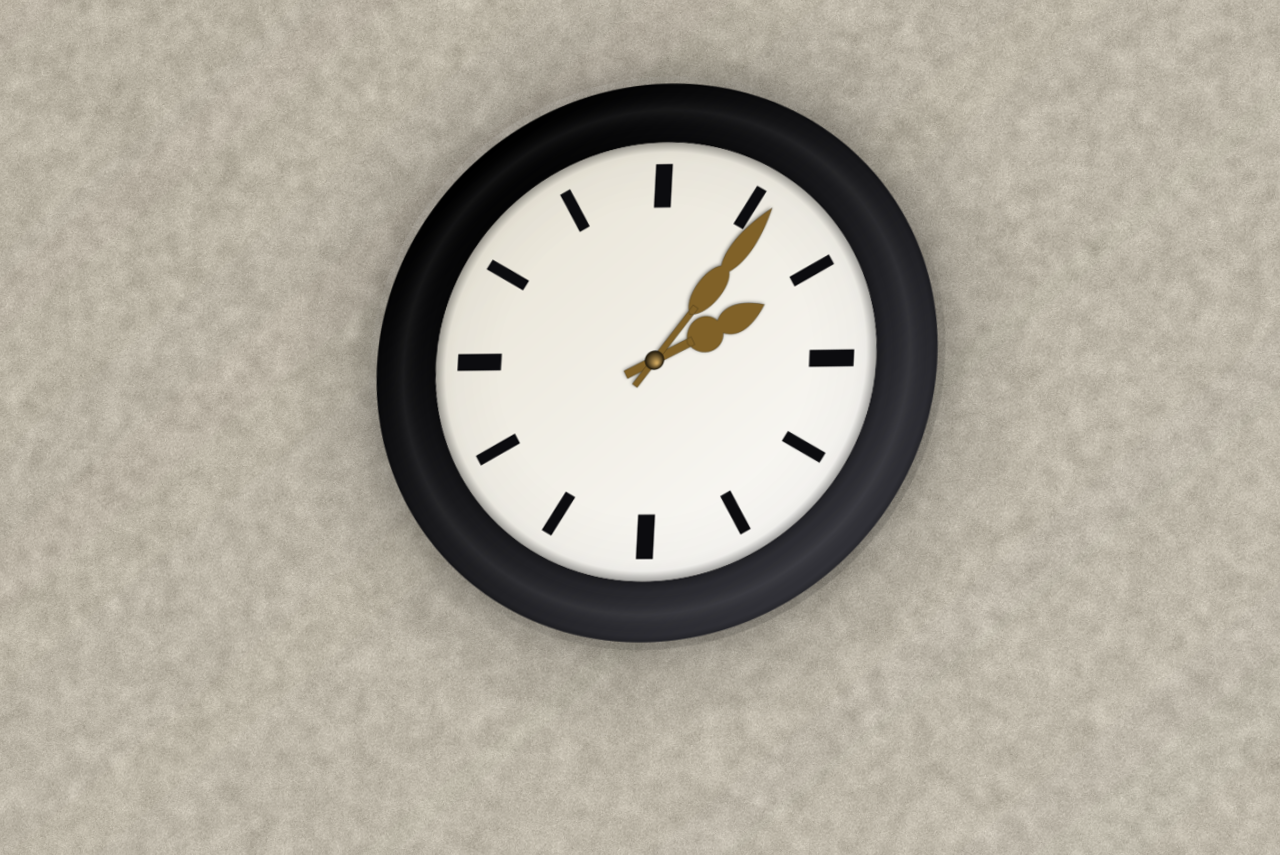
2:06
